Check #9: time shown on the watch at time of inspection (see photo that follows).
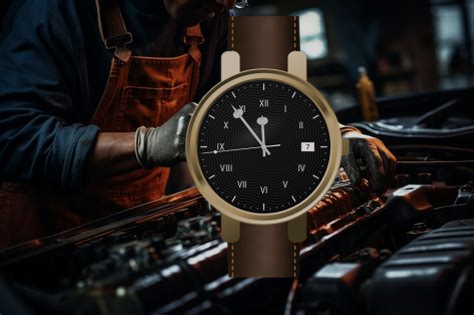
11:53:44
